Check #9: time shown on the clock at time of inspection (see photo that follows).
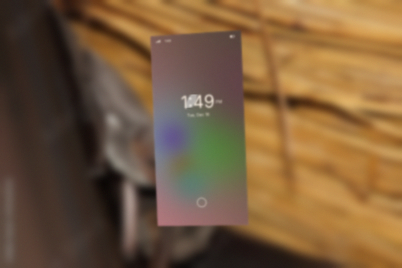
1:49
